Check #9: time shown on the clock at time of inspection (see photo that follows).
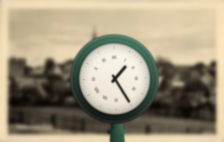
1:25
